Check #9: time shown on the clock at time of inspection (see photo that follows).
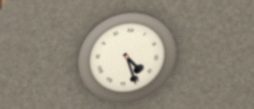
4:26
